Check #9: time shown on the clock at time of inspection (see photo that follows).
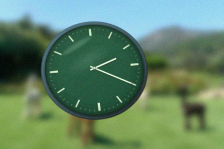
2:20
